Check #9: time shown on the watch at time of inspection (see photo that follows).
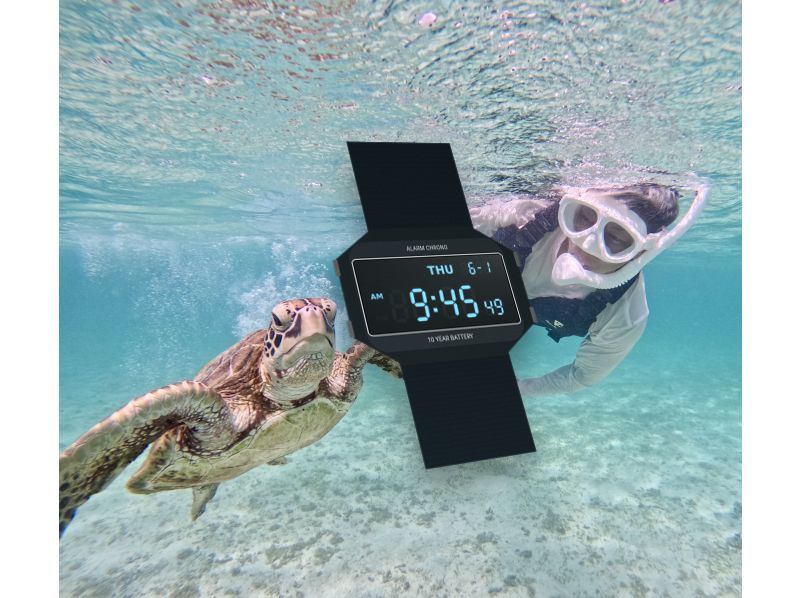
9:45:49
